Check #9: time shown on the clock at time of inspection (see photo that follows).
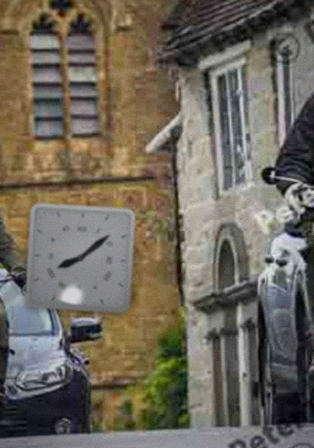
8:08
